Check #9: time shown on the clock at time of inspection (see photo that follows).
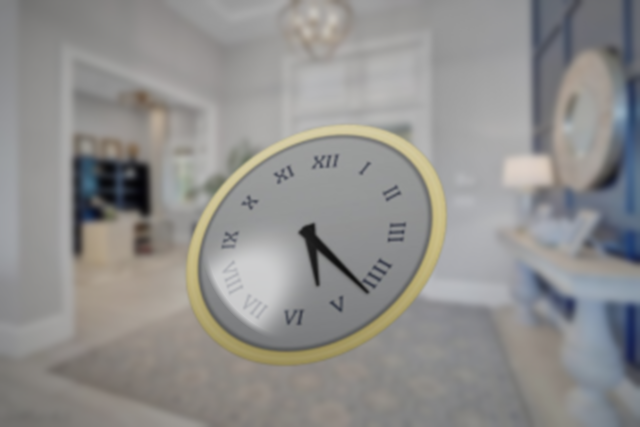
5:22
